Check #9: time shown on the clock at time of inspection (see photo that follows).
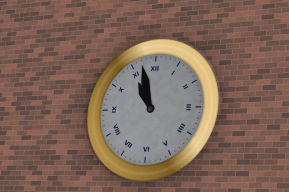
10:57
